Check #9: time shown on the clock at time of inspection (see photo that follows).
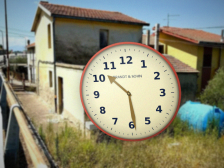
10:29
